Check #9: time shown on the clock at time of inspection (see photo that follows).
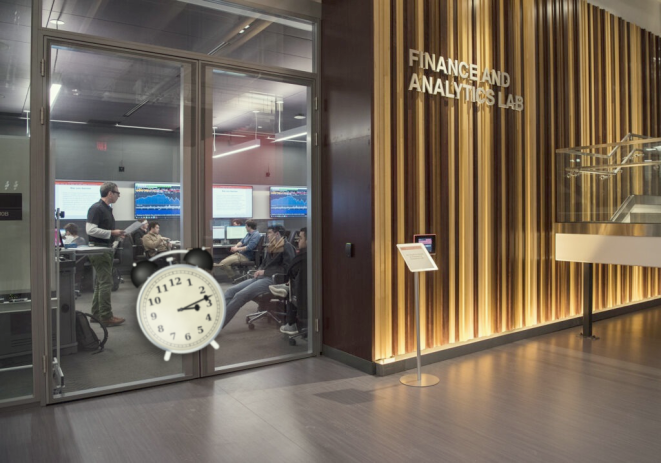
3:13
